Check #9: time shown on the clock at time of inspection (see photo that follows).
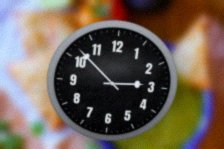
2:52
